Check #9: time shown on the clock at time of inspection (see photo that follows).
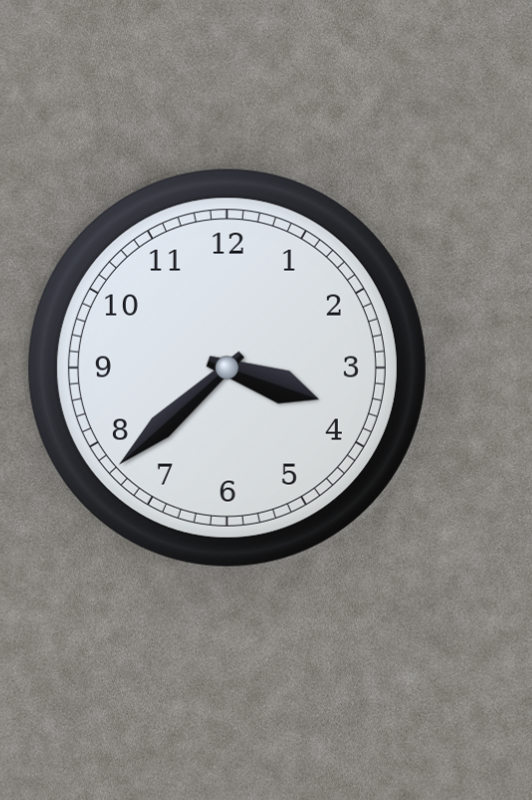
3:38
